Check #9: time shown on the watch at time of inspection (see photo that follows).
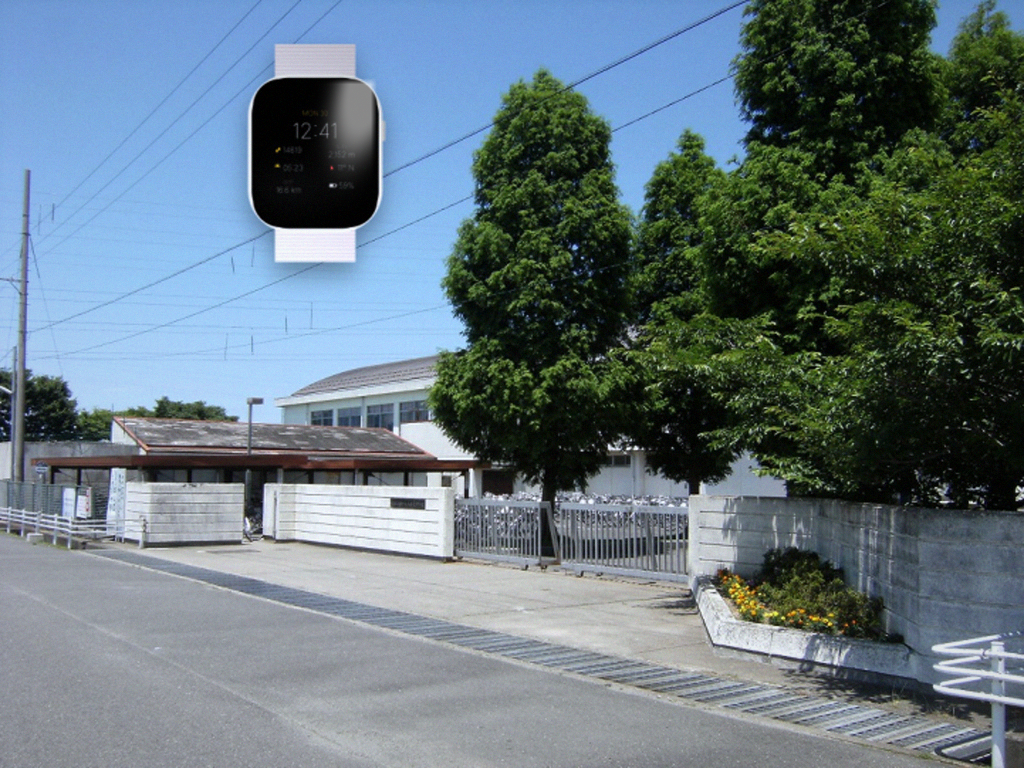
12:41
